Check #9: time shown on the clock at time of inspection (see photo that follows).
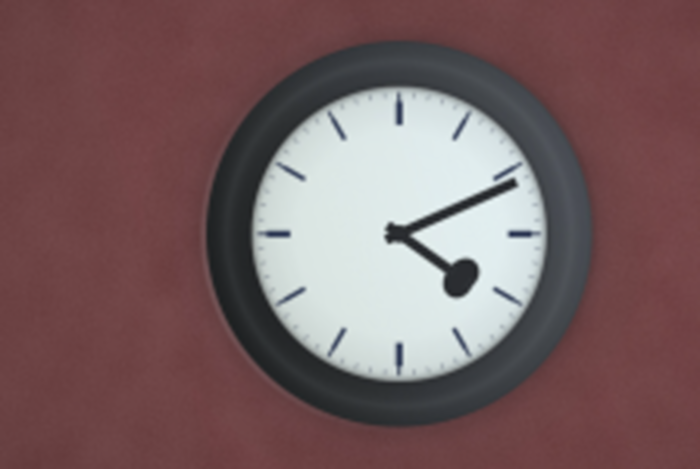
4:11
